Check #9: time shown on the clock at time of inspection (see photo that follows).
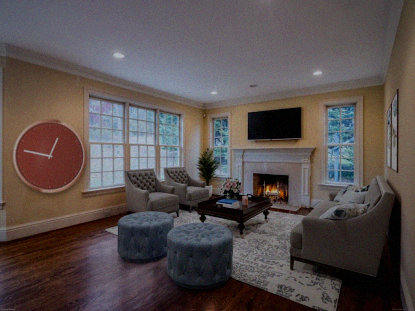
12:47
